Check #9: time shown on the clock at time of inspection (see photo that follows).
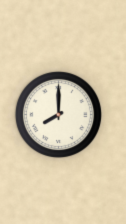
8:00
